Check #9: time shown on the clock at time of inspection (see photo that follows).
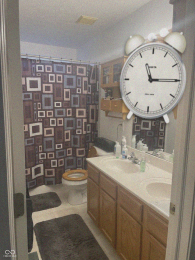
11:15
